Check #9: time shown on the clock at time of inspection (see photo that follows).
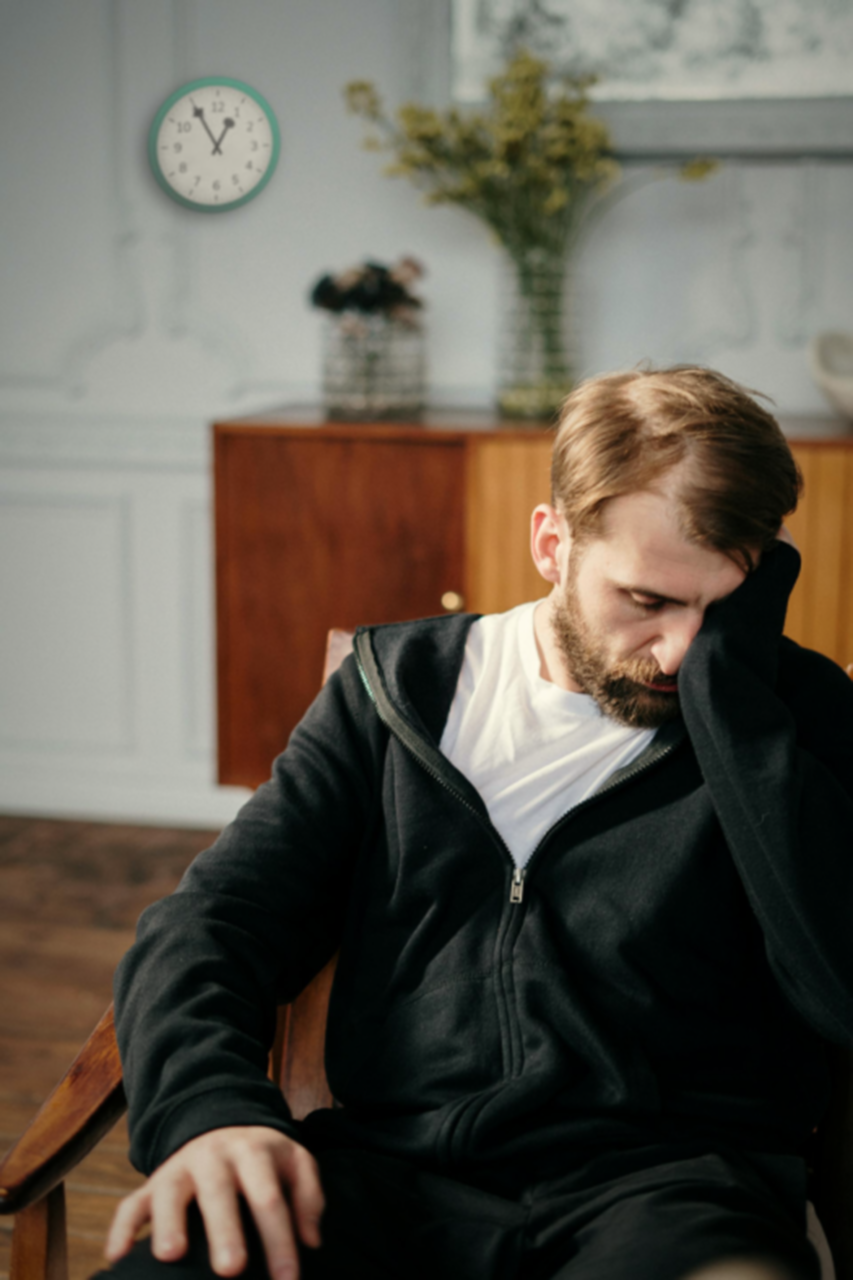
12:55
